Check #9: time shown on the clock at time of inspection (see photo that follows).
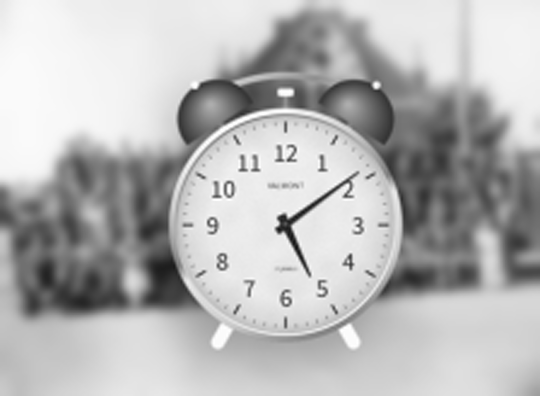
5:09
